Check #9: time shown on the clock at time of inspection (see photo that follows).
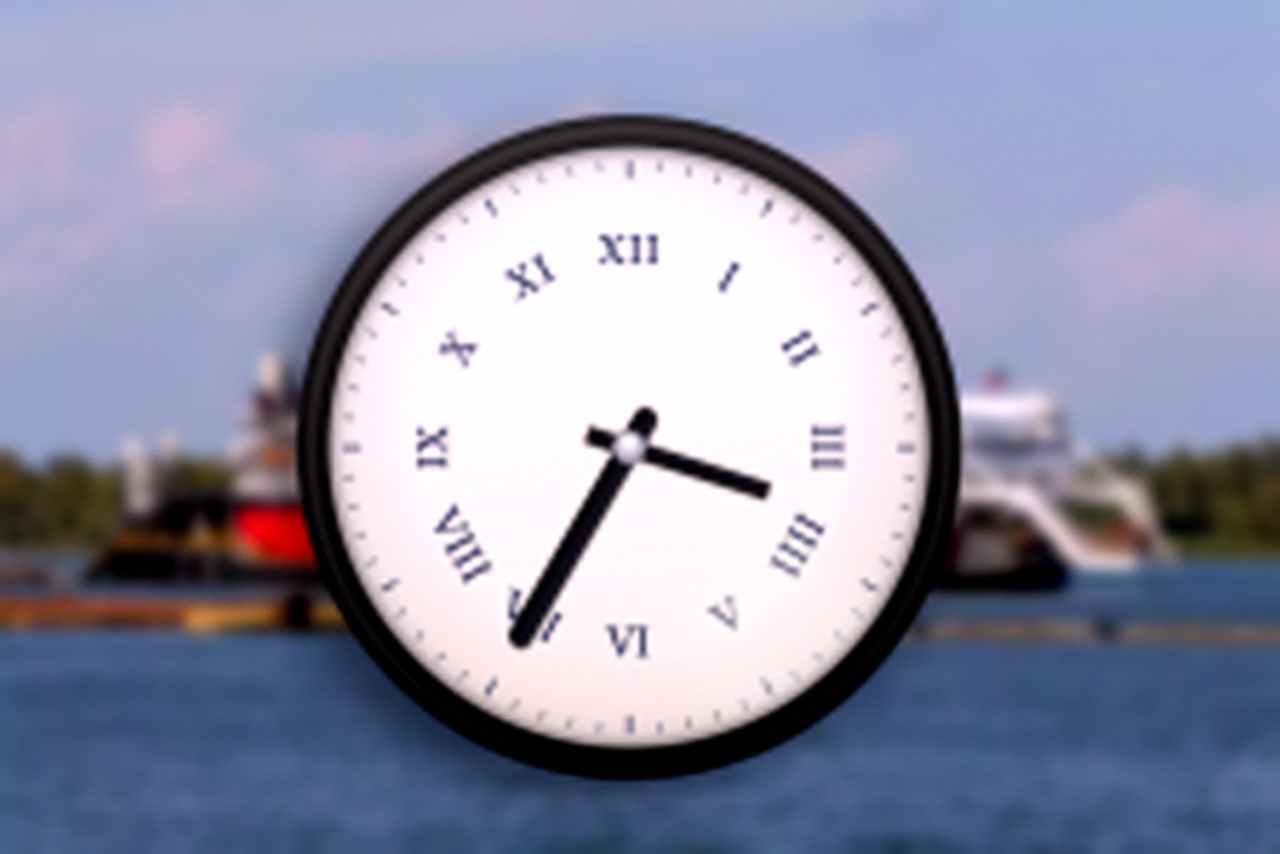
3:35
